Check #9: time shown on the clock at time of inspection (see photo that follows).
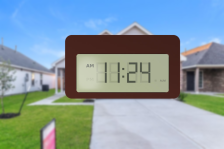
11:24
